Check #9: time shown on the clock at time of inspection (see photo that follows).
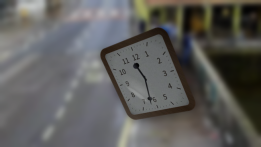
11:32
